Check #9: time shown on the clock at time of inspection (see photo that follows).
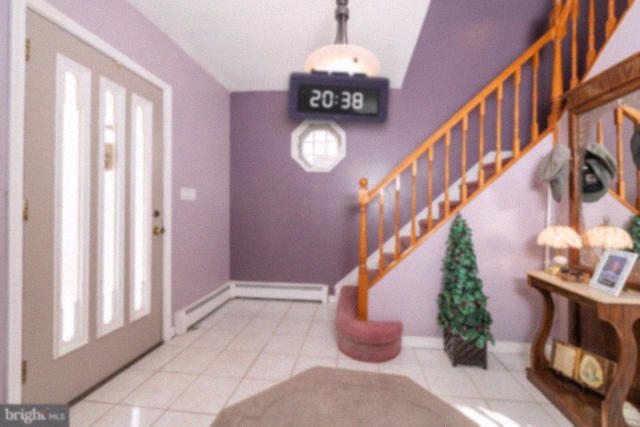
20:38
